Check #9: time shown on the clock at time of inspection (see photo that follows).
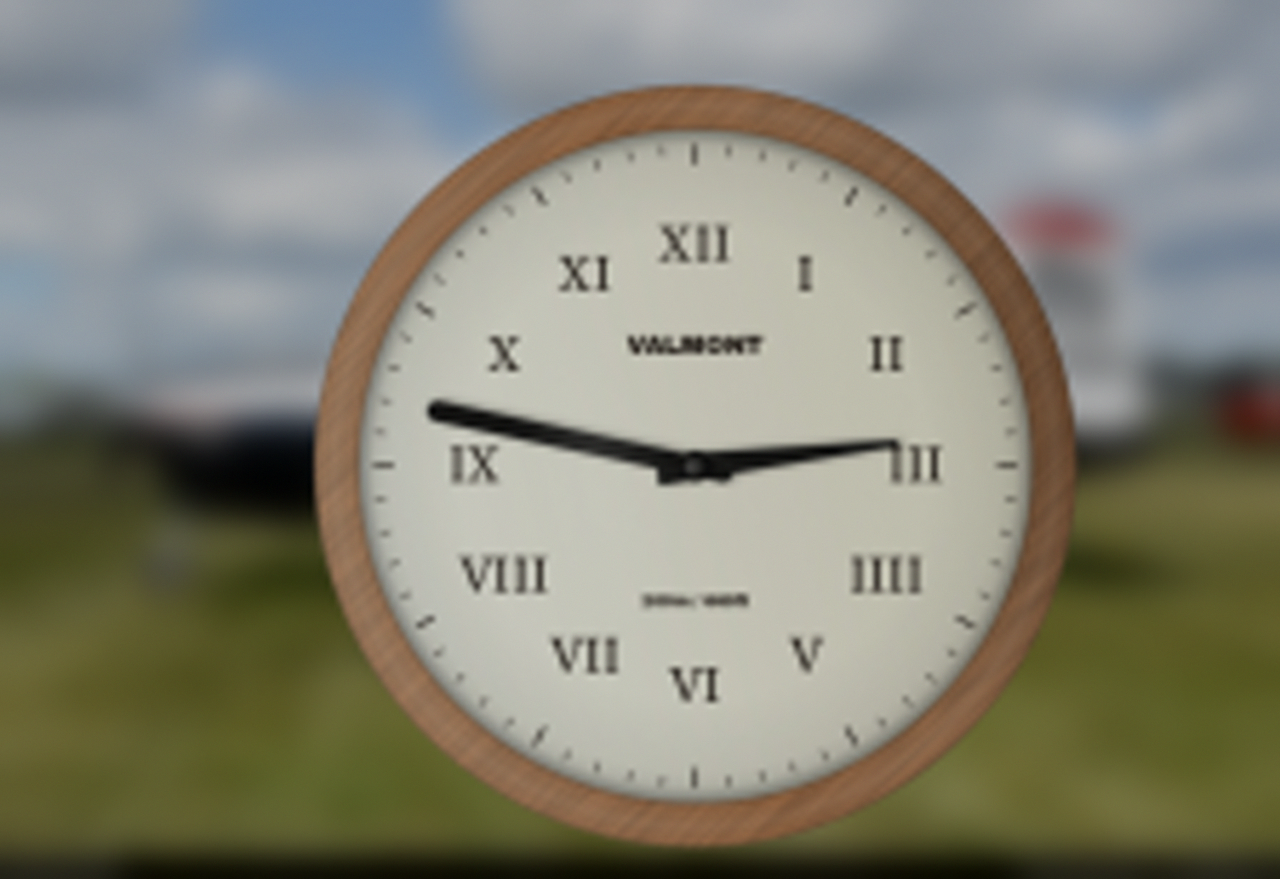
2:47
